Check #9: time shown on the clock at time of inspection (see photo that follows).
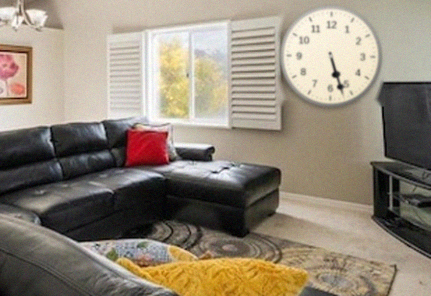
5:27
